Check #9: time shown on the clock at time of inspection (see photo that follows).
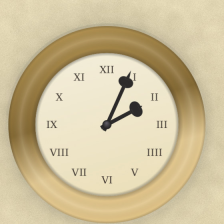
2:04
